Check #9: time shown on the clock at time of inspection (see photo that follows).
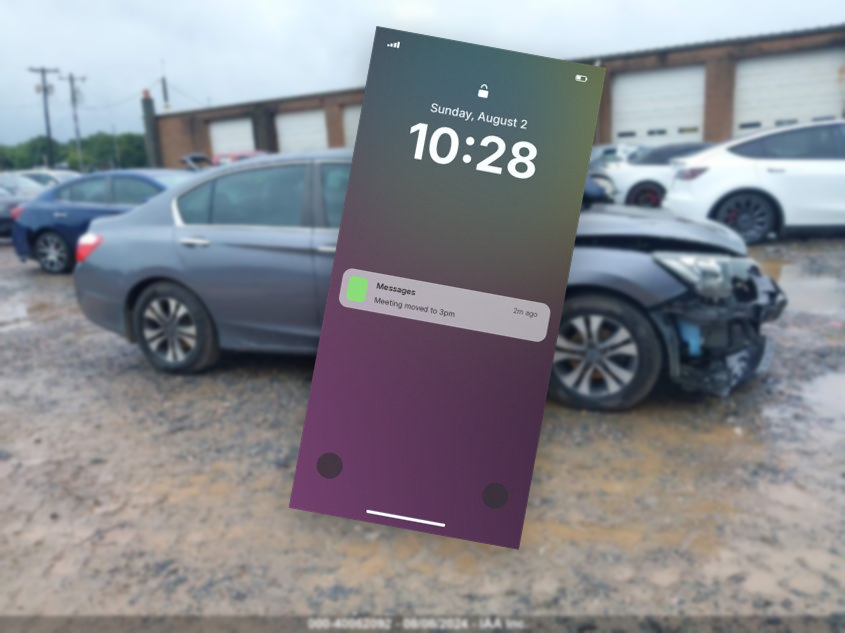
10:28
